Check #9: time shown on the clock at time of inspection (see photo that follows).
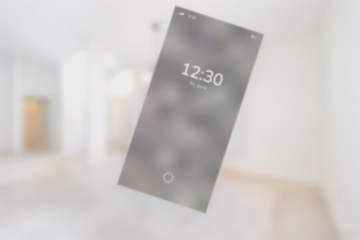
12:30
